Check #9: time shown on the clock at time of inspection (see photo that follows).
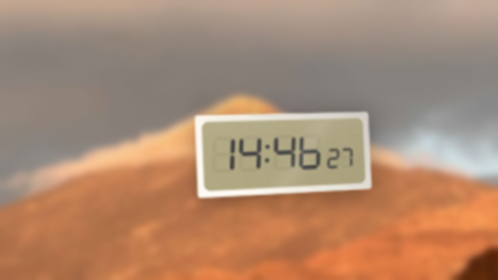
14:46:27
